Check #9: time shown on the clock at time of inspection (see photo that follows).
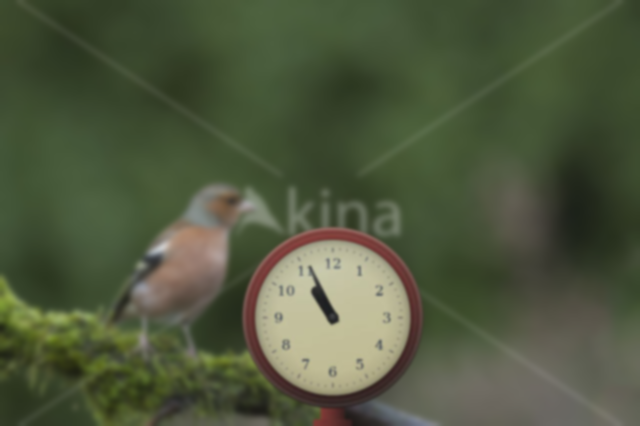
10:56
